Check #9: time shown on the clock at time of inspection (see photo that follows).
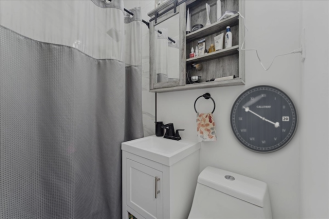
3:50
